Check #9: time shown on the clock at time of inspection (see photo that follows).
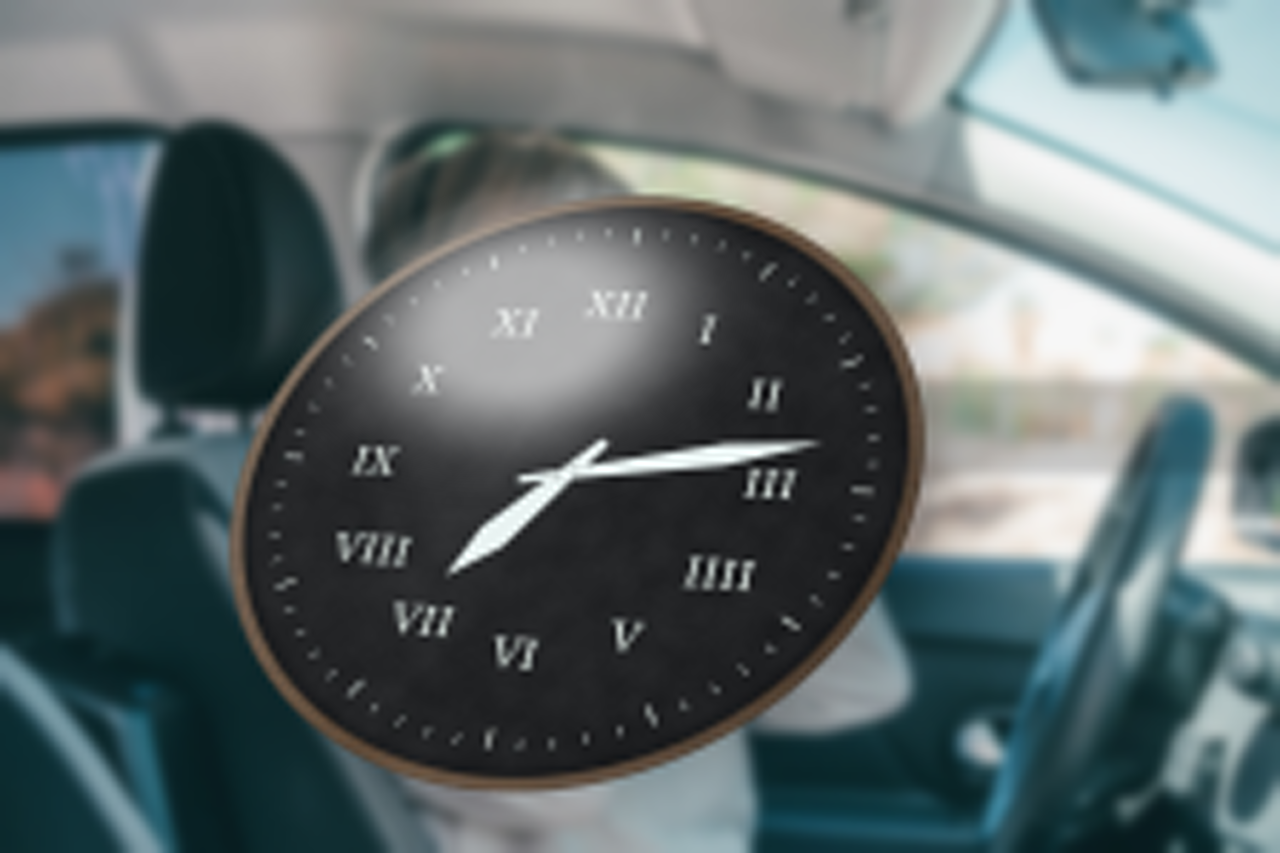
7:13
